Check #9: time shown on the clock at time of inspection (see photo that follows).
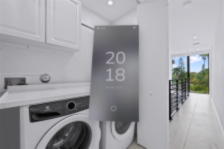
20:18
